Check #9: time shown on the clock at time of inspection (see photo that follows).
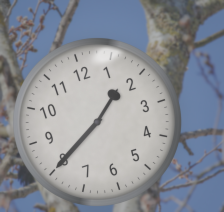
1:40
